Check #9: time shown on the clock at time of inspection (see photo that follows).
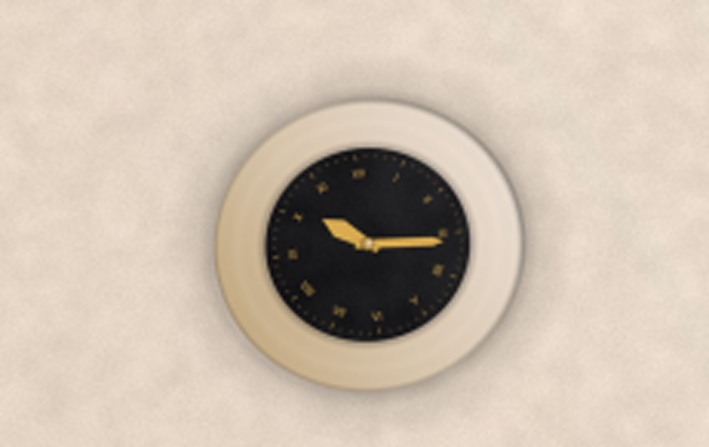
10:16
